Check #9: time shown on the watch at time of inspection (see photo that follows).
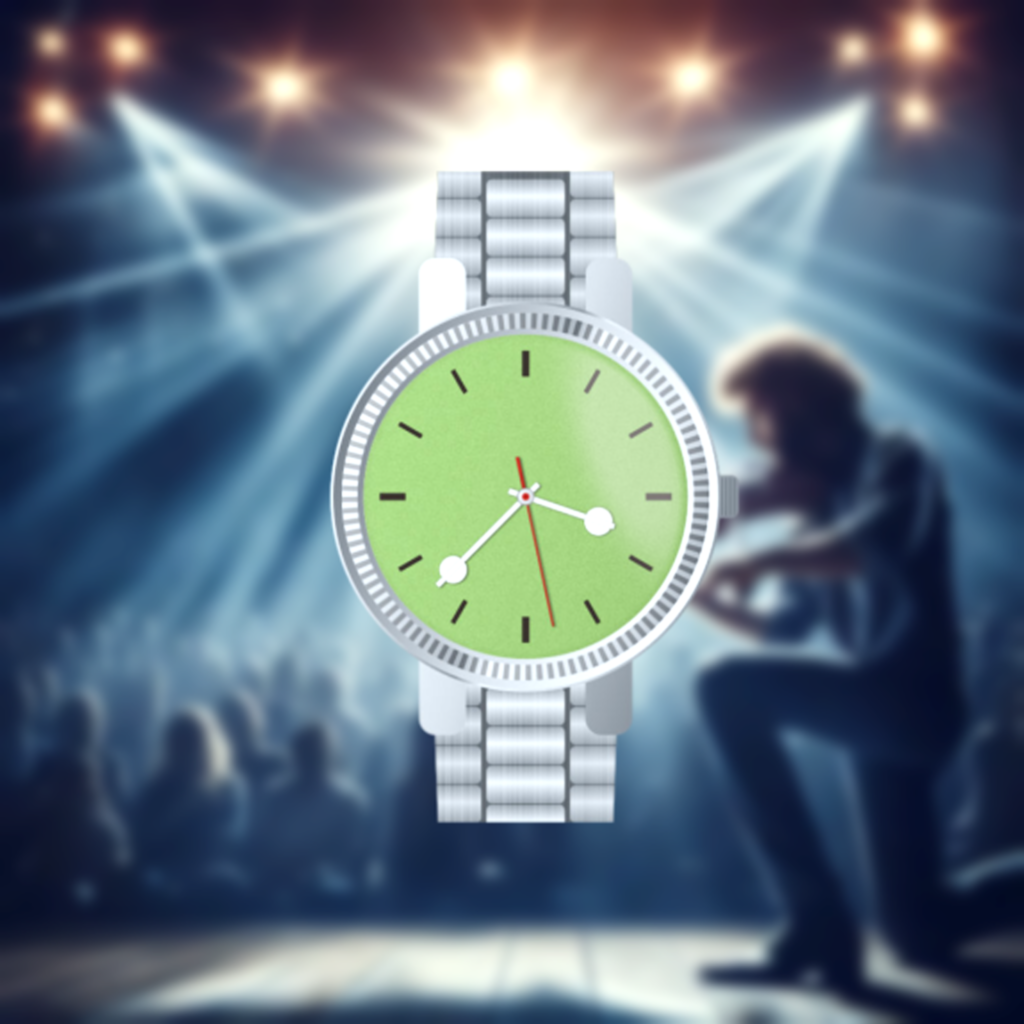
3:37:28
